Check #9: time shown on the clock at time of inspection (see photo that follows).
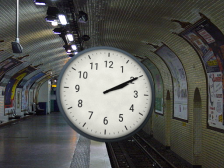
2:10
